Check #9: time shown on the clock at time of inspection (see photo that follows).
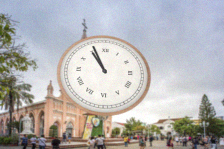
10:56
